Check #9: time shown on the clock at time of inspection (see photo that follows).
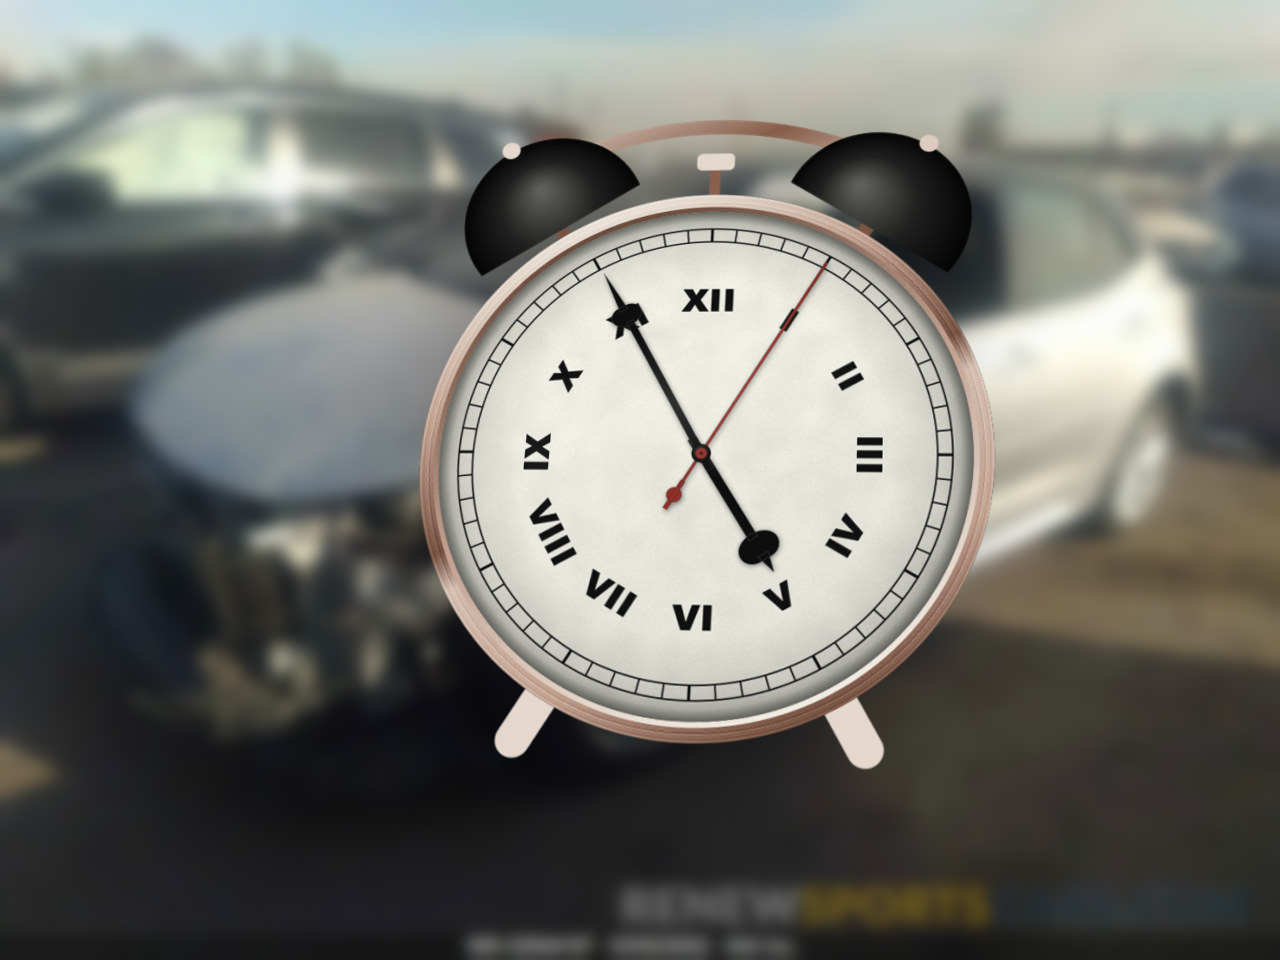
4:55:05
